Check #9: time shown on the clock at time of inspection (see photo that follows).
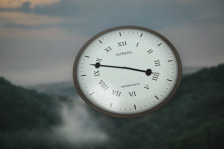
3:48
